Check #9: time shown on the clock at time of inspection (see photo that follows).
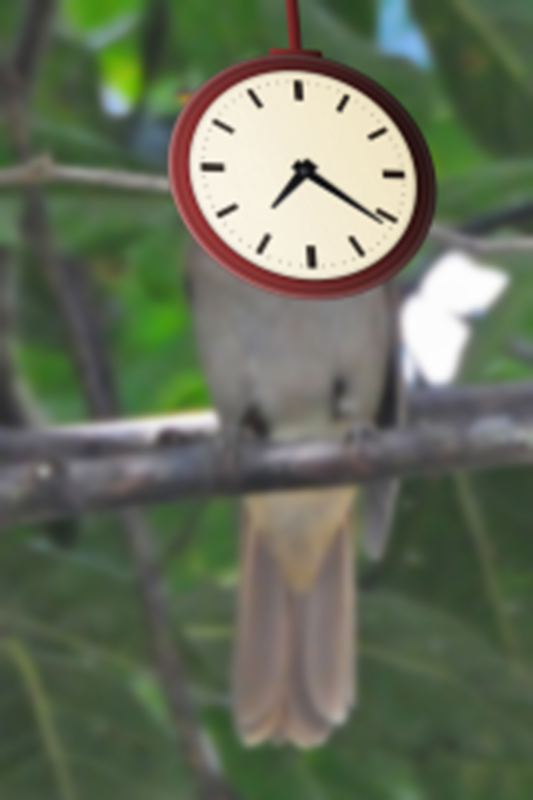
7:21
